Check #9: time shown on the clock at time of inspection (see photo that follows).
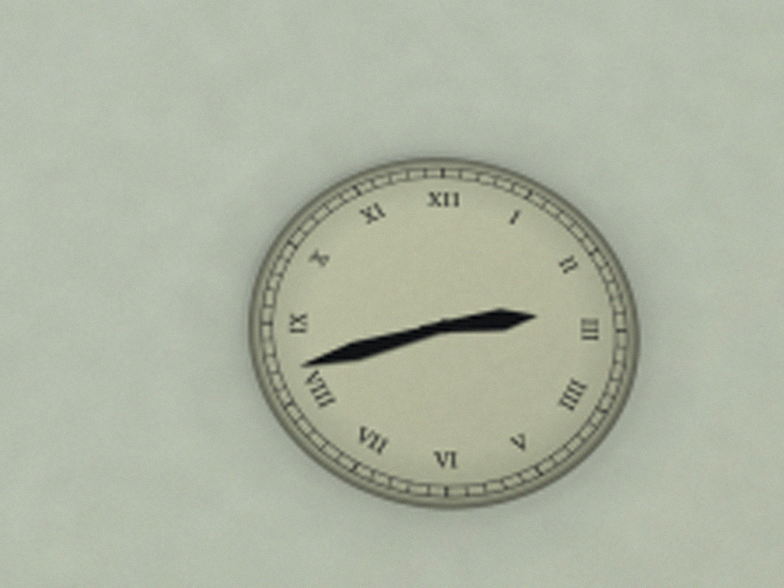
2:42
